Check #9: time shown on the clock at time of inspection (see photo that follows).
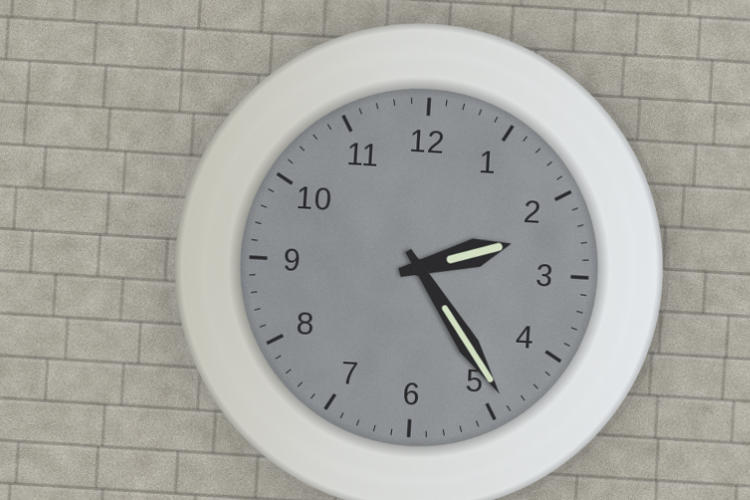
2:24
